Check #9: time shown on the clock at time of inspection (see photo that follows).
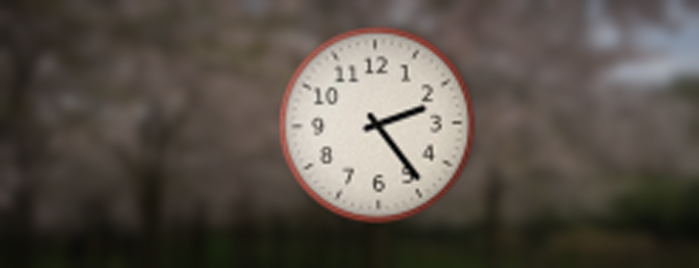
2:24
